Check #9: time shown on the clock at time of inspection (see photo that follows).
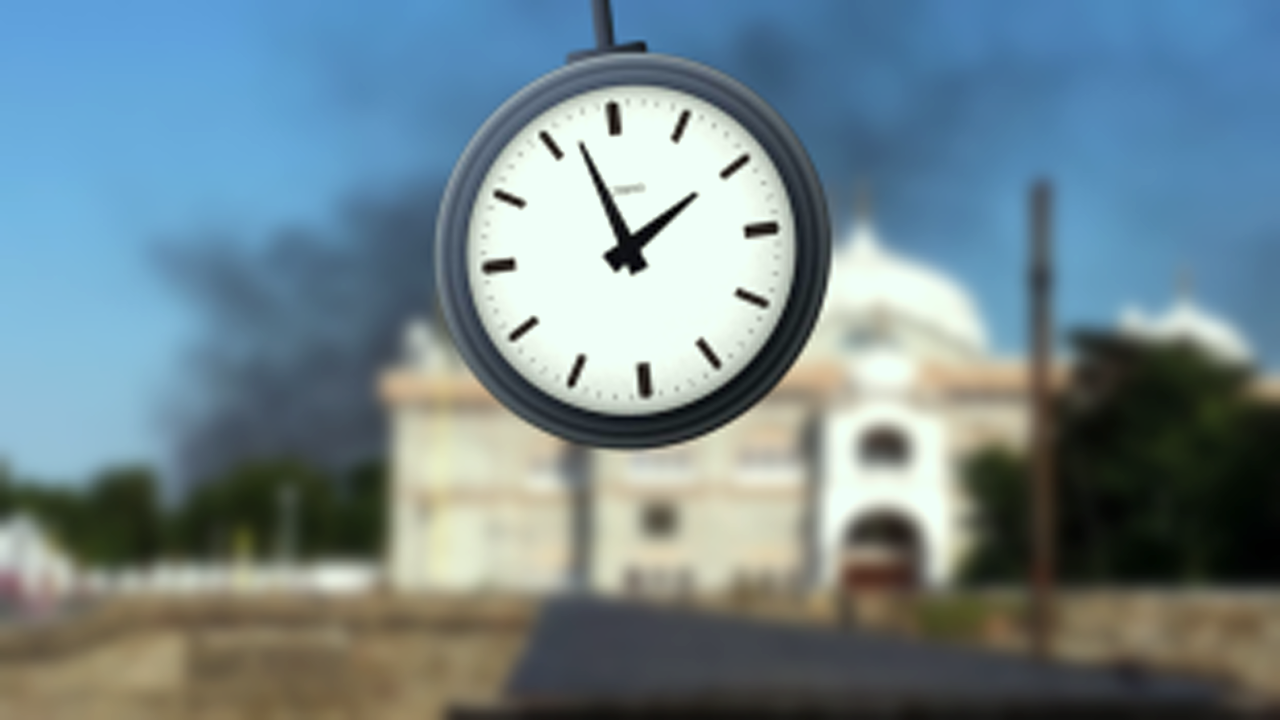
1:57
